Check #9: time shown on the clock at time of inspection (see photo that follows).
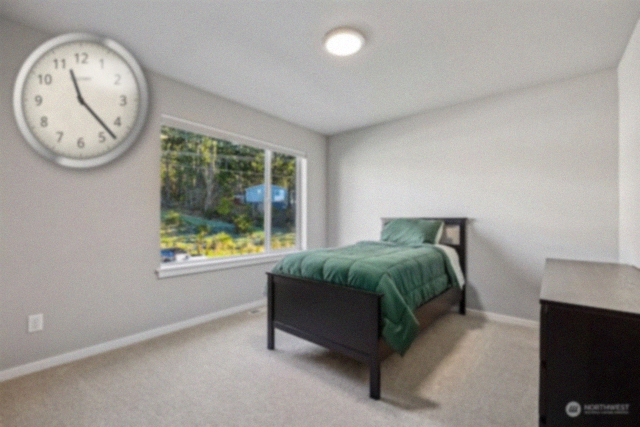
11:23
